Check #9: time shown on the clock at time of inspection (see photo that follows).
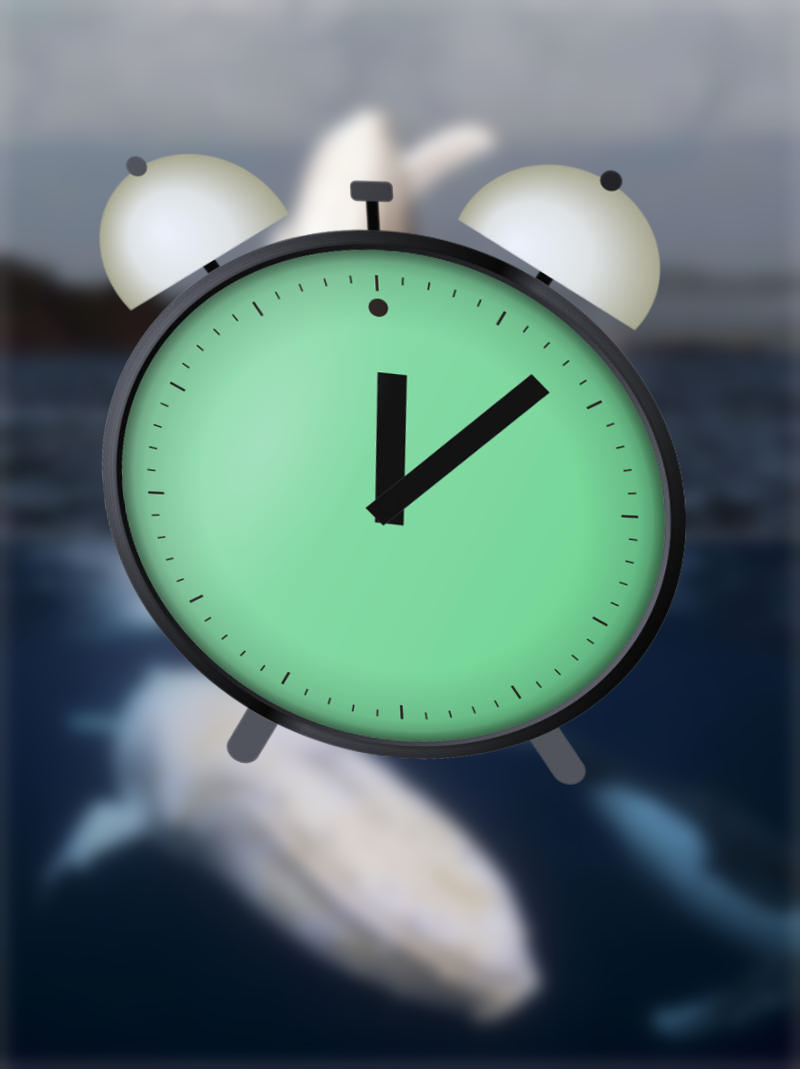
12:08
